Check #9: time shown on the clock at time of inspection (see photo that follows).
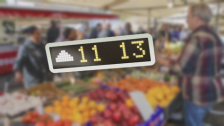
11:13
